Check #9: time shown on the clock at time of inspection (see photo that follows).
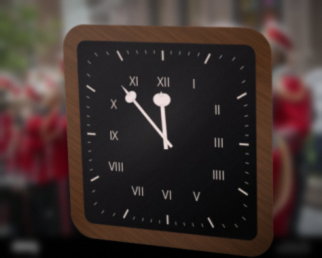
11:53
